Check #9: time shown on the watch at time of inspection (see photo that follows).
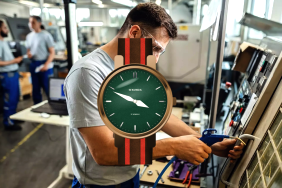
3:49
